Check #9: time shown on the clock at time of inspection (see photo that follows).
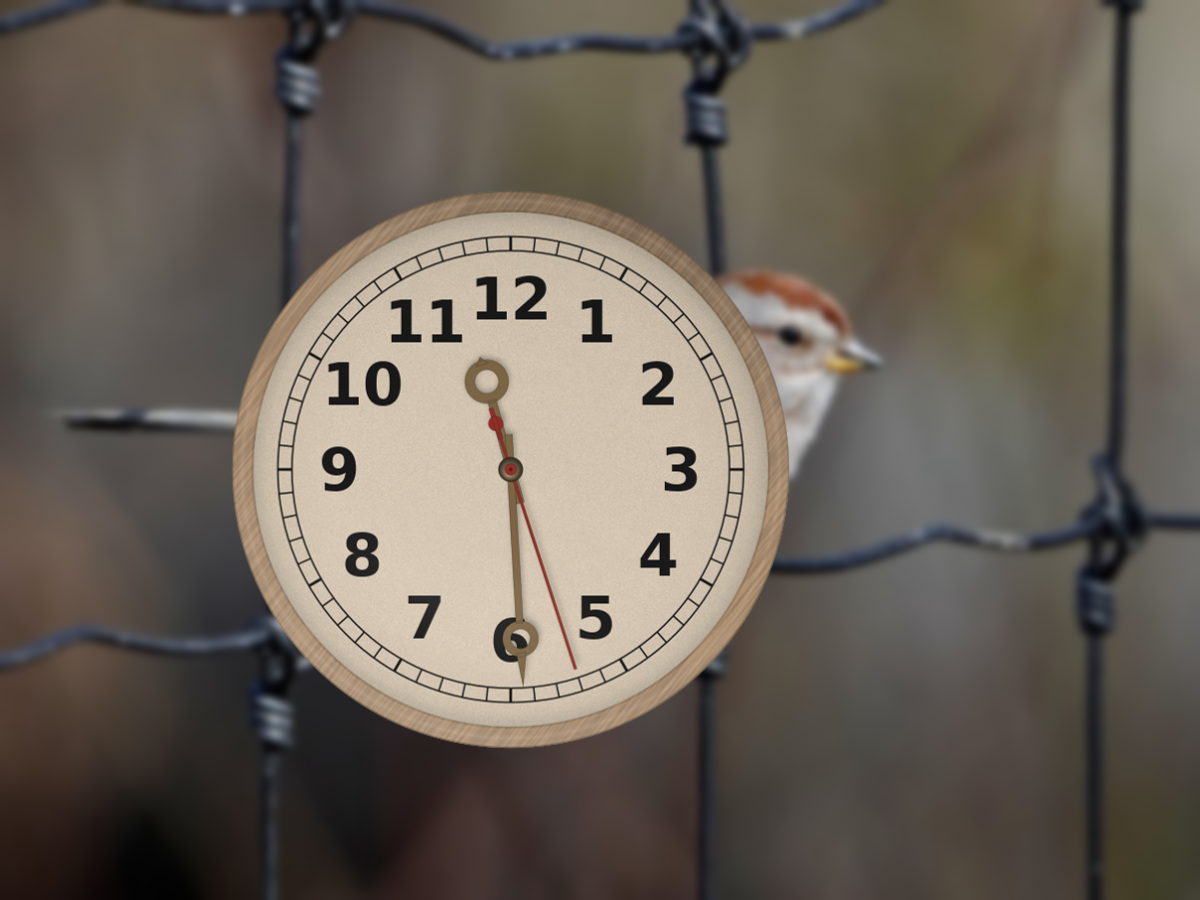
11:29:27
